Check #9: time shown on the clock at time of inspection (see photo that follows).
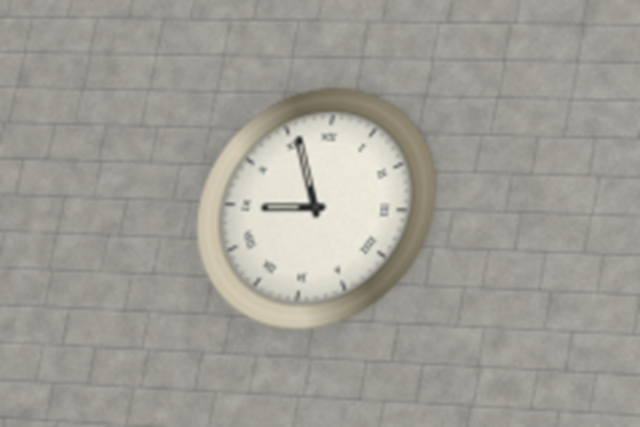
8:56
